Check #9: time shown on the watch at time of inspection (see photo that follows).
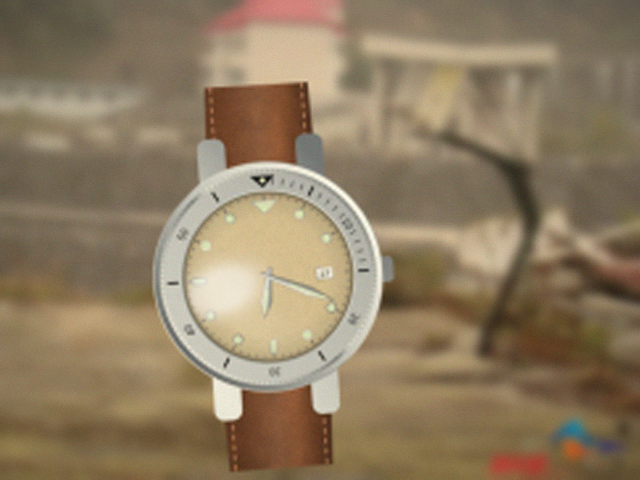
6:19
